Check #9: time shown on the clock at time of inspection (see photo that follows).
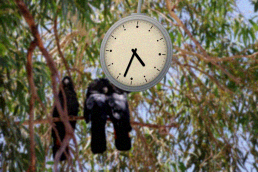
4:33
